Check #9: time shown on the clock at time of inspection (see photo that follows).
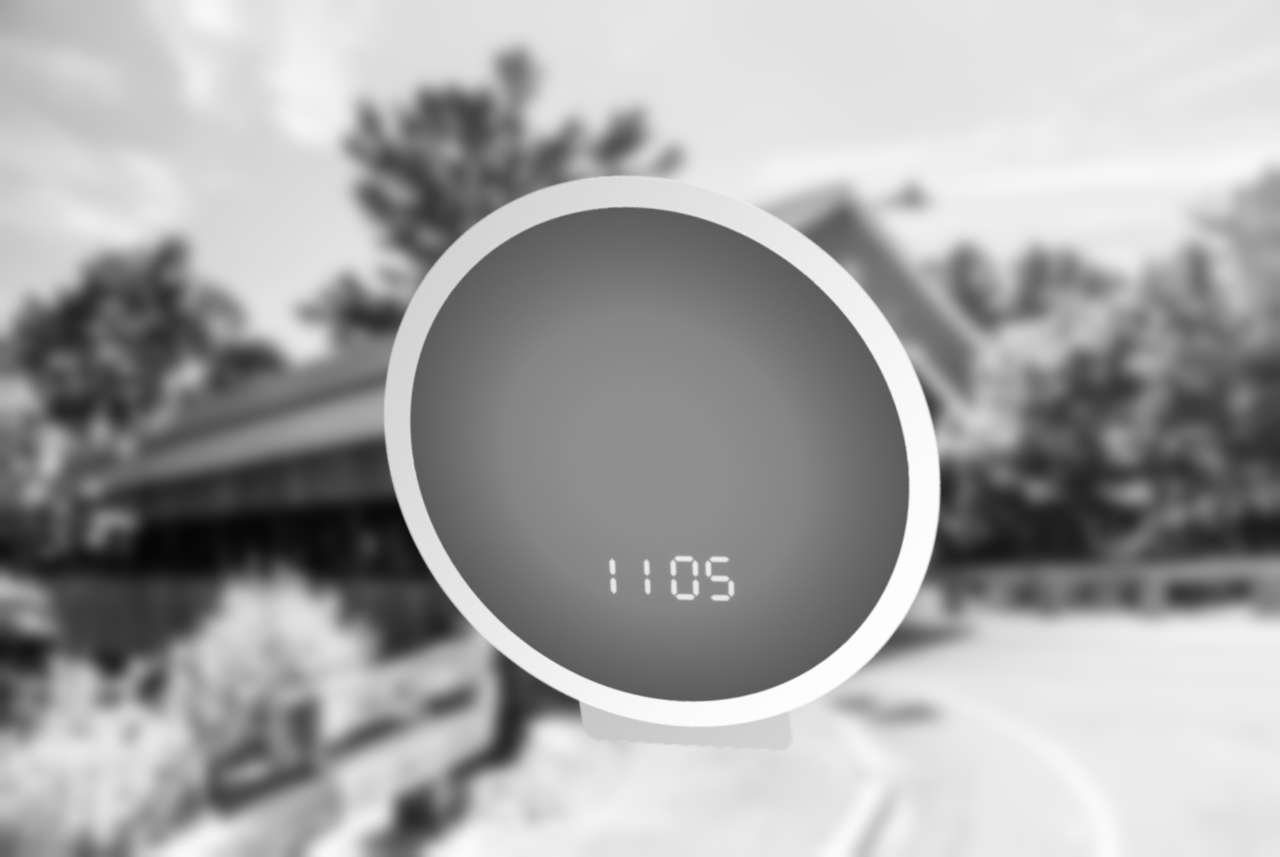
11:05
